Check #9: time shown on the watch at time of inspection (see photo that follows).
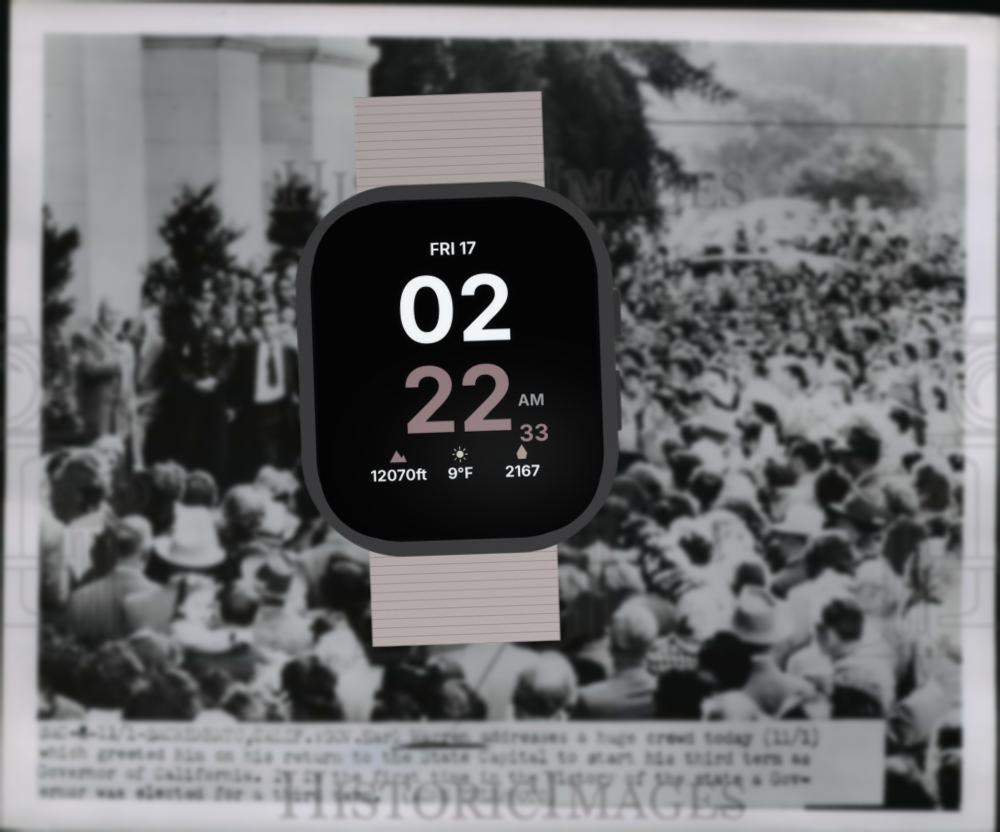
2:22:33
